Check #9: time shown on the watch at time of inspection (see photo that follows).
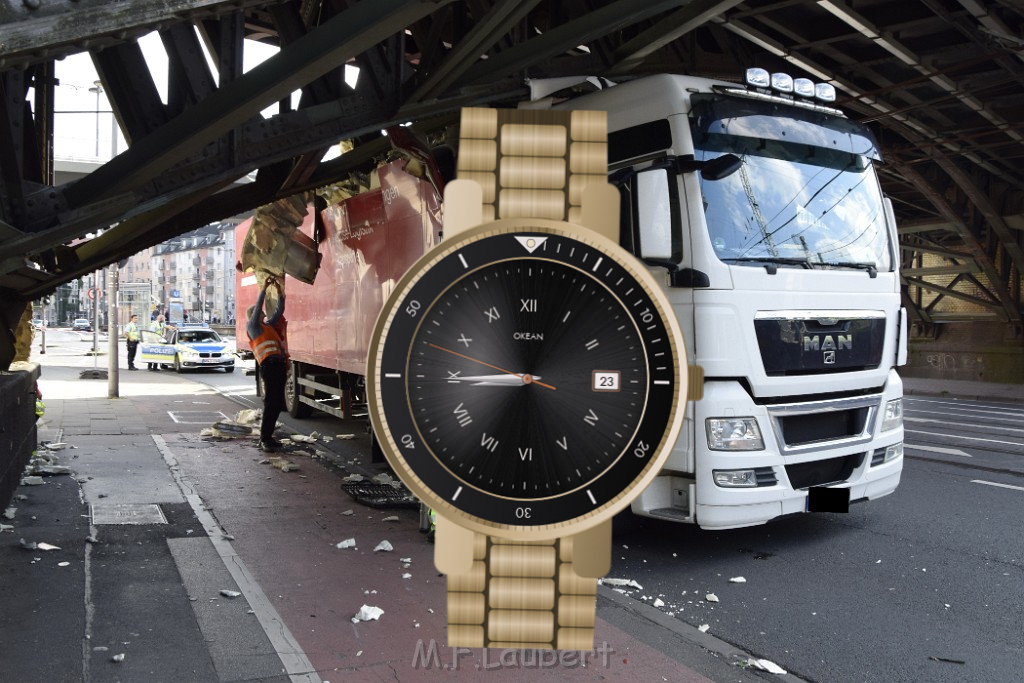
8:44:48
